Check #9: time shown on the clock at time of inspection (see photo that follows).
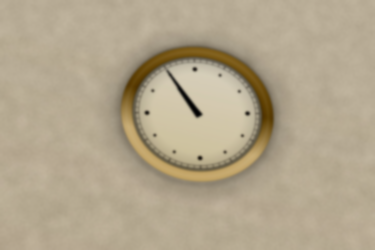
10:55
